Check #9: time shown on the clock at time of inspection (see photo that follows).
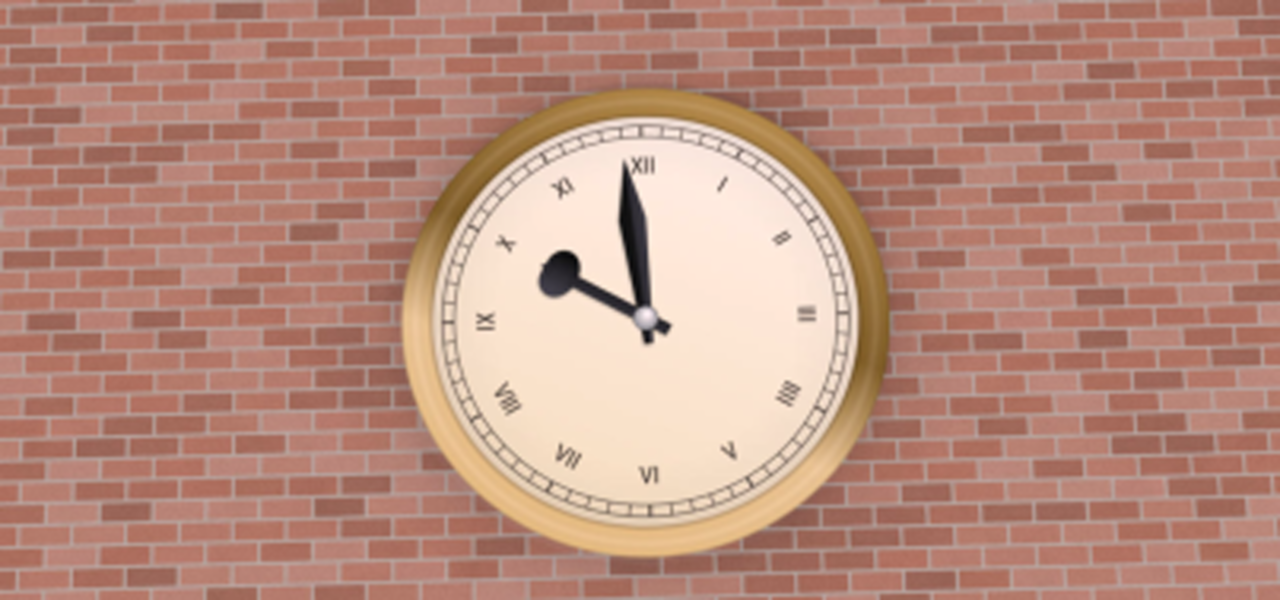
9:59
